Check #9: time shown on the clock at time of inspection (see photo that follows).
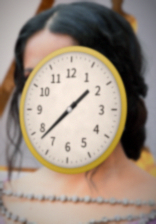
1:38
